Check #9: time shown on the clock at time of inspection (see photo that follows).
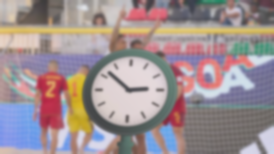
2:52
